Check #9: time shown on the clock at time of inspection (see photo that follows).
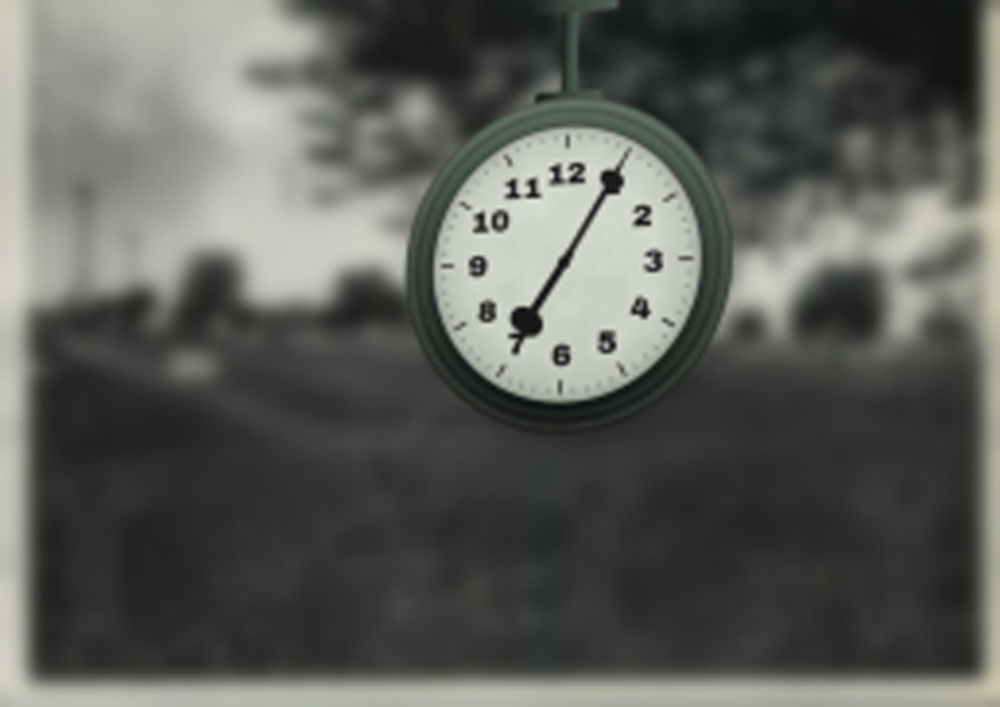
7:05
